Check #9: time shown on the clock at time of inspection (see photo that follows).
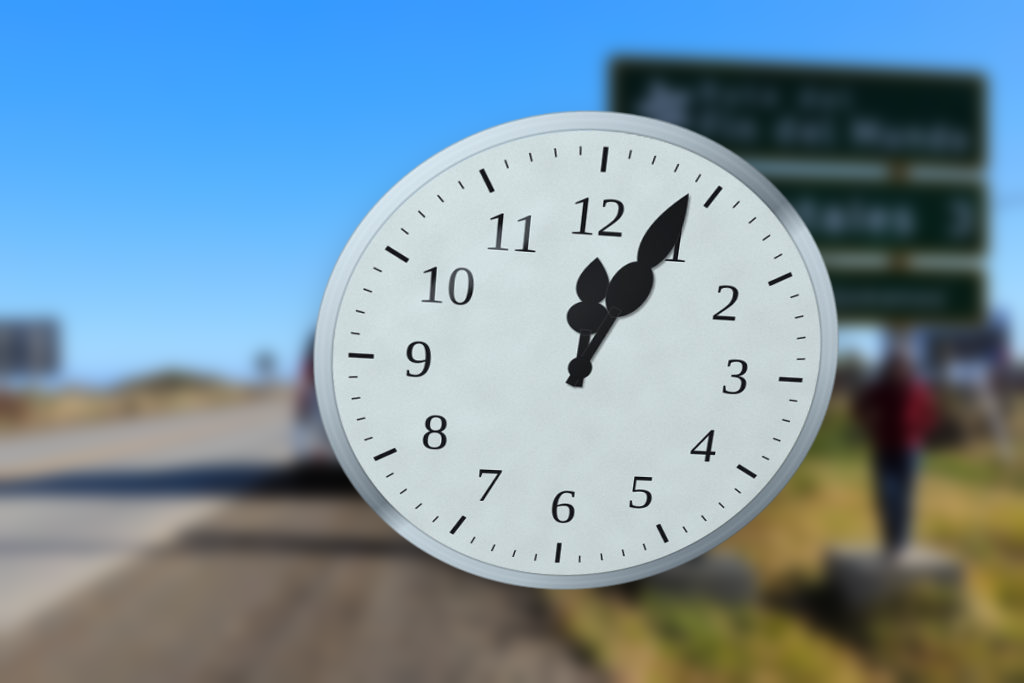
12:04
